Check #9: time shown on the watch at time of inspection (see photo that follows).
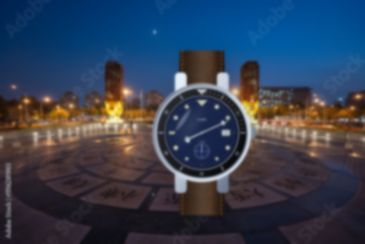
8:11
